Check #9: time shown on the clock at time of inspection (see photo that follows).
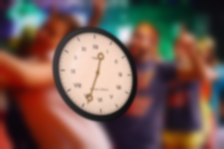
12:34
